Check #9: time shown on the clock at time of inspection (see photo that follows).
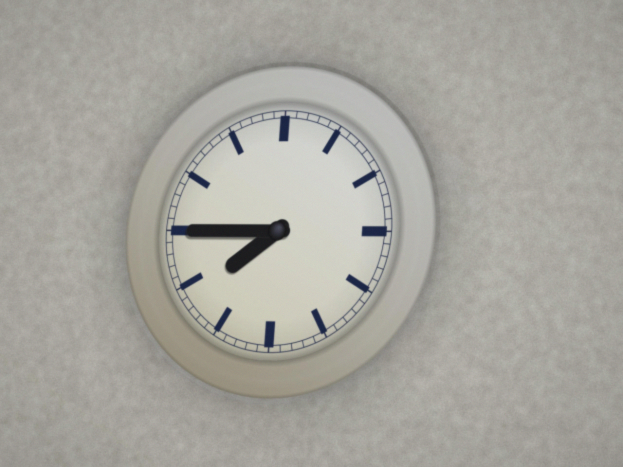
7:45
